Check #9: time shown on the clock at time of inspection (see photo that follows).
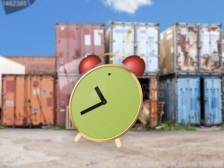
10:40
